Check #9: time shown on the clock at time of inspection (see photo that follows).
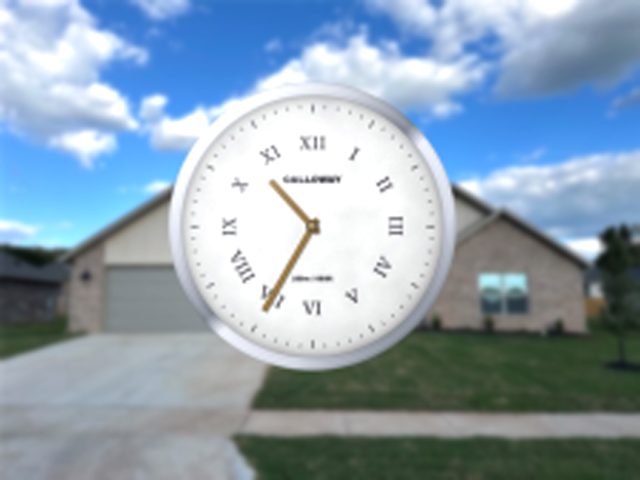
10:35
